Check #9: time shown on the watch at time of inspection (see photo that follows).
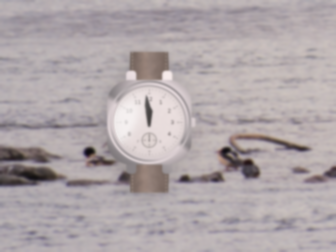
11:59
